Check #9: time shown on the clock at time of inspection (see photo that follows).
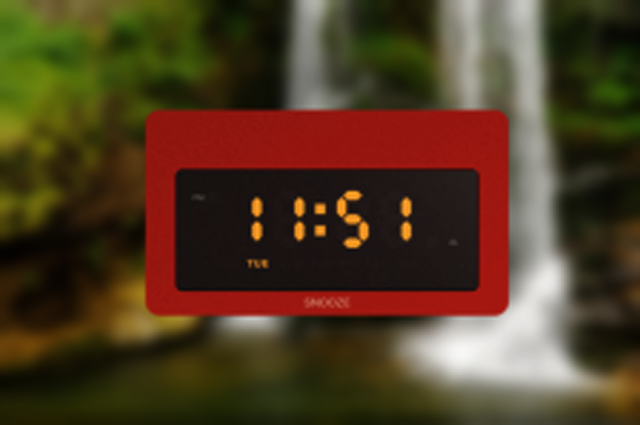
11:51
